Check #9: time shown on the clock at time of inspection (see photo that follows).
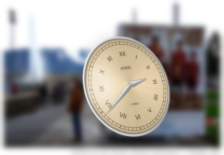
2:39
